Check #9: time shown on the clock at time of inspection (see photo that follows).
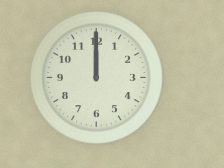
12:00
